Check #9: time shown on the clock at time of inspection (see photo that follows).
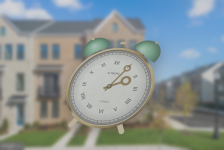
2:05
